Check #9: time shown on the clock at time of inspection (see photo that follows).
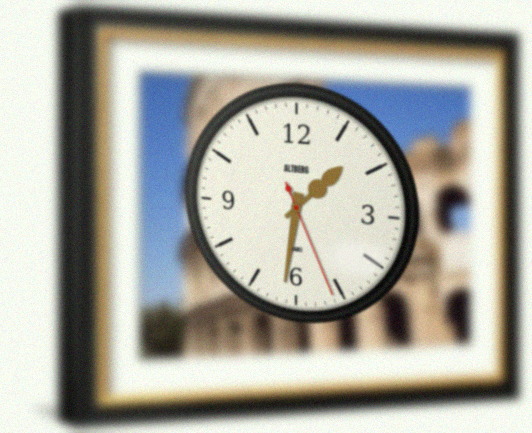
1:31:26
